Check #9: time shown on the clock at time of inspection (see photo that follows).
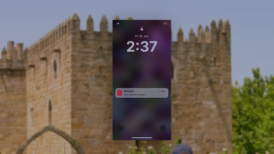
2:37
